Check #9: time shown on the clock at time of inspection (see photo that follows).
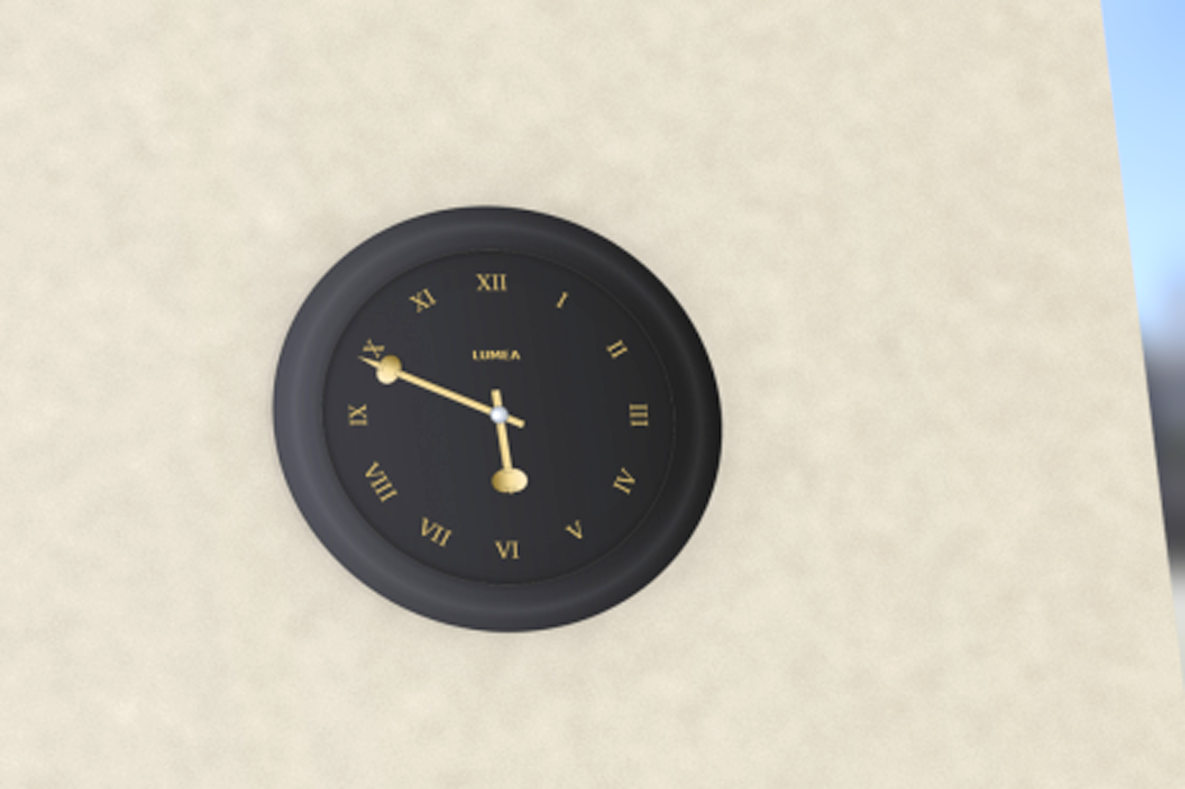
5:49
